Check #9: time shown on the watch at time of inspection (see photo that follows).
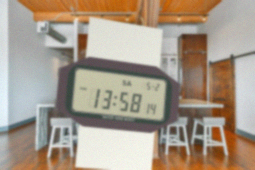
13:58
